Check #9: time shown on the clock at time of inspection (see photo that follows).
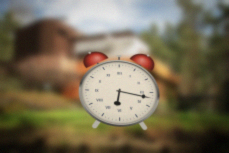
6:17
